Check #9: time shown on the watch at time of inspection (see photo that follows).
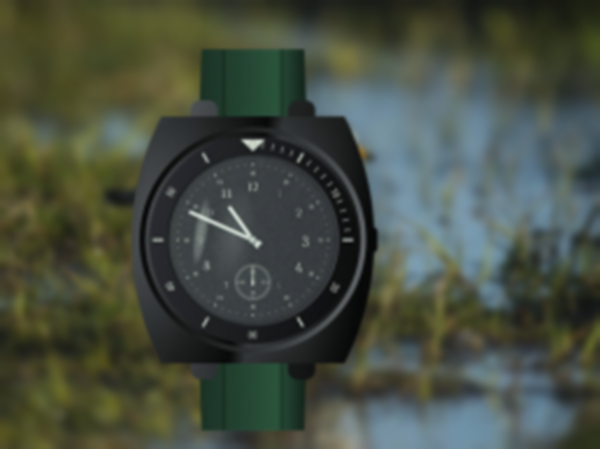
10:49
